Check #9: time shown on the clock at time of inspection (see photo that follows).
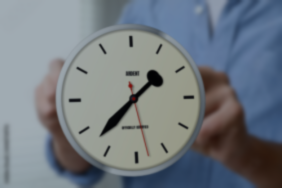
1:37:28
